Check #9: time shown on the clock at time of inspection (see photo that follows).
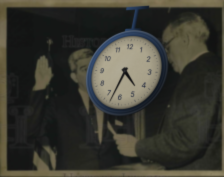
4:33
